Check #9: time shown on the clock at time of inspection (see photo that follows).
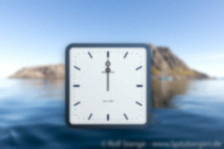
12:00
